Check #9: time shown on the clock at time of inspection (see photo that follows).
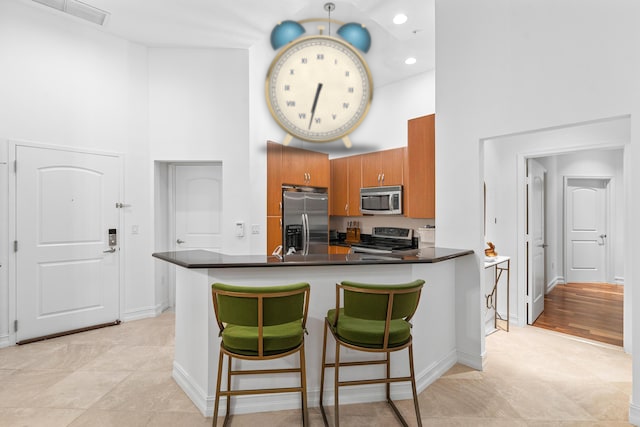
6:32
